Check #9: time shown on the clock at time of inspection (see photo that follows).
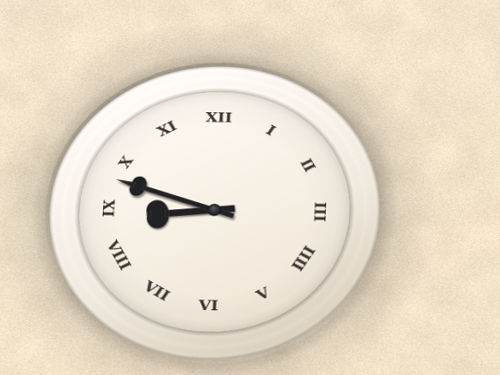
8:48
